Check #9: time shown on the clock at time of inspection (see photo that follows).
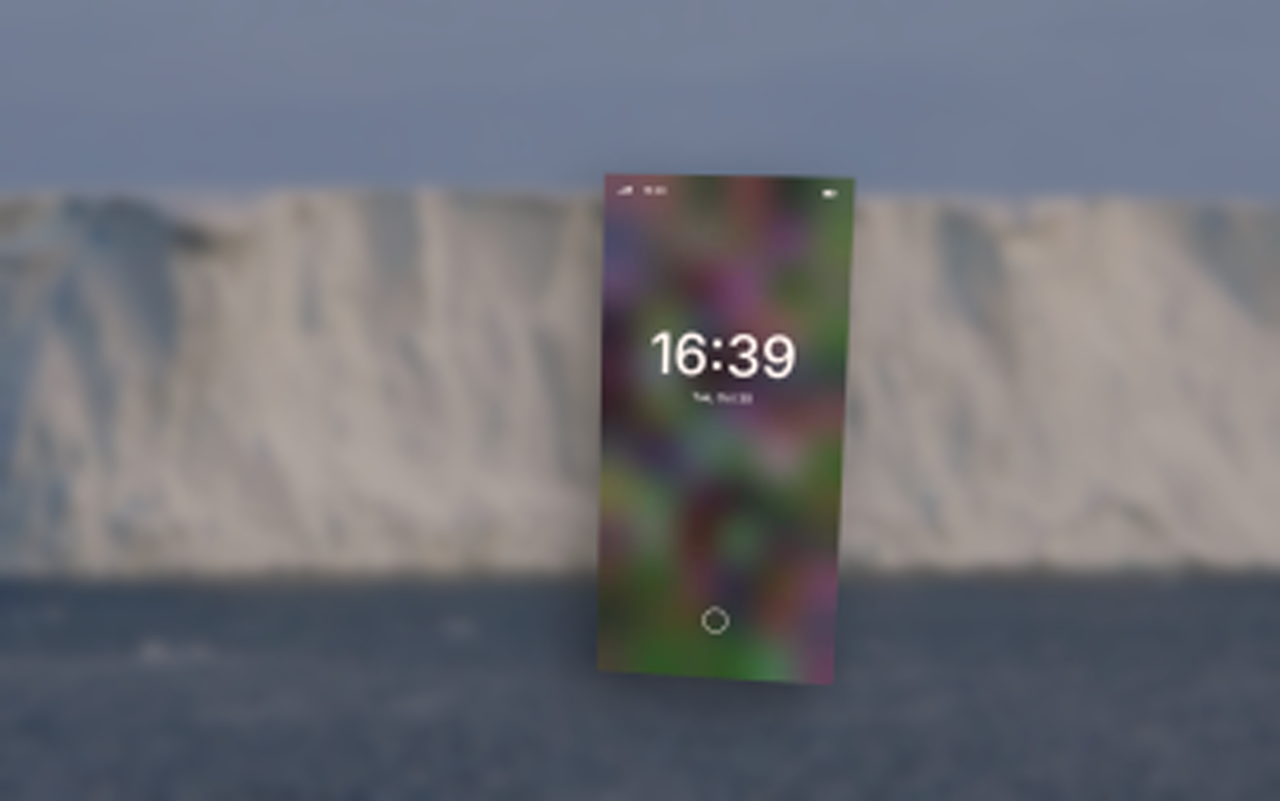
16:39
